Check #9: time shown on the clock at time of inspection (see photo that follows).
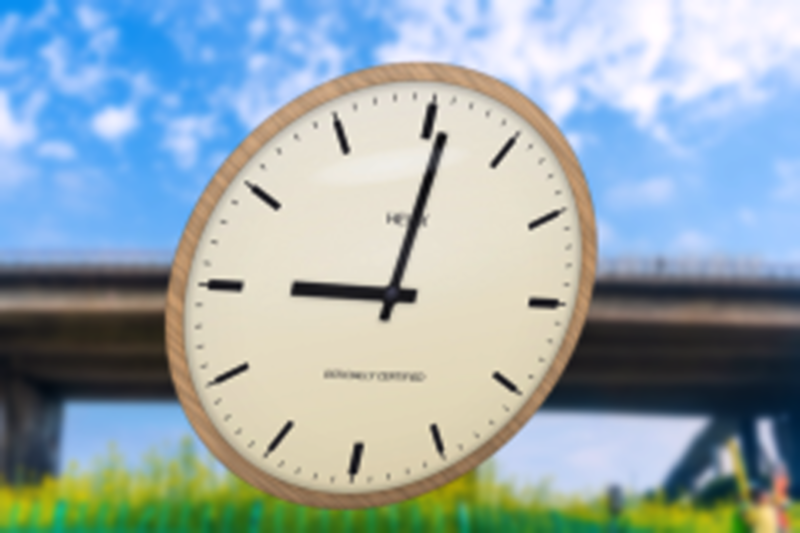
9:01
